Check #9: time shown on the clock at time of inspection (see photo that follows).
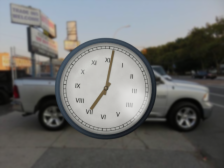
7:01
